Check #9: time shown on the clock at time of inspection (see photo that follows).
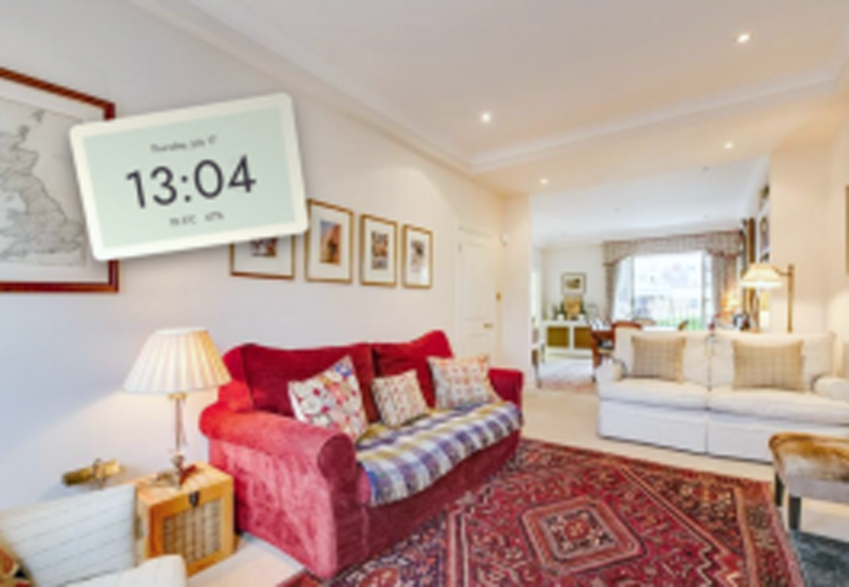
13:04
